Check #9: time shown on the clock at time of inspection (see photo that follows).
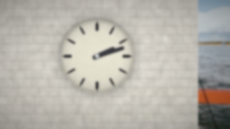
2:12
